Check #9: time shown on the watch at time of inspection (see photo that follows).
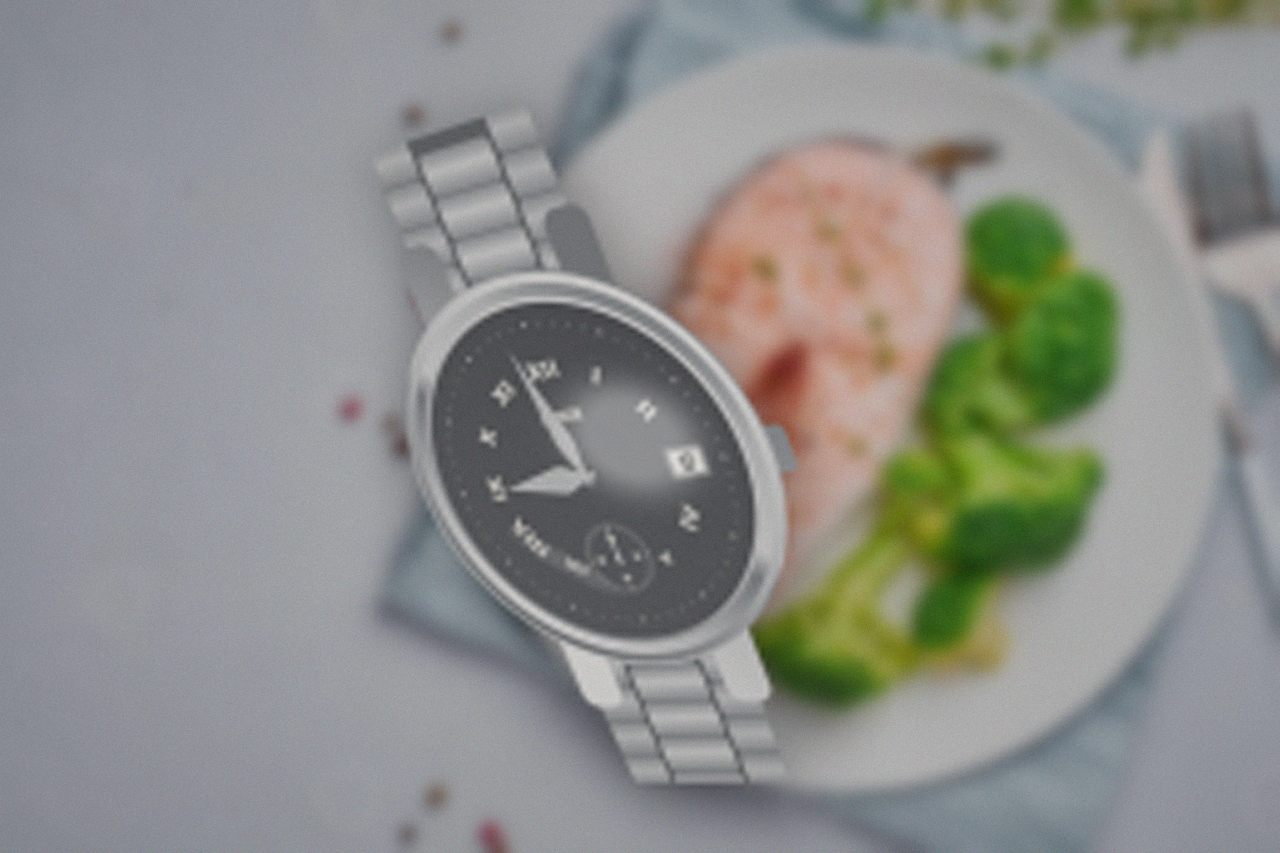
8:58
